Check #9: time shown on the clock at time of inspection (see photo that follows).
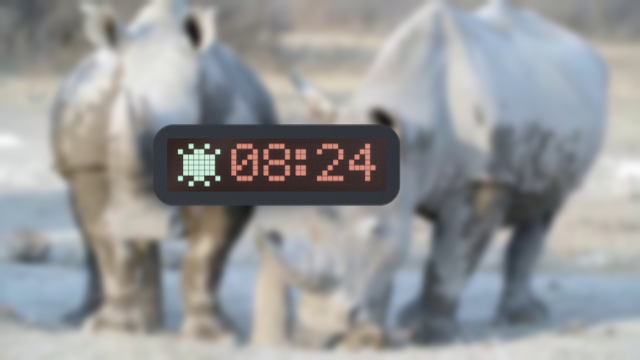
8:24
